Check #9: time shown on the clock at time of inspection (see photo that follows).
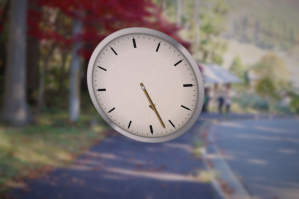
5:27
